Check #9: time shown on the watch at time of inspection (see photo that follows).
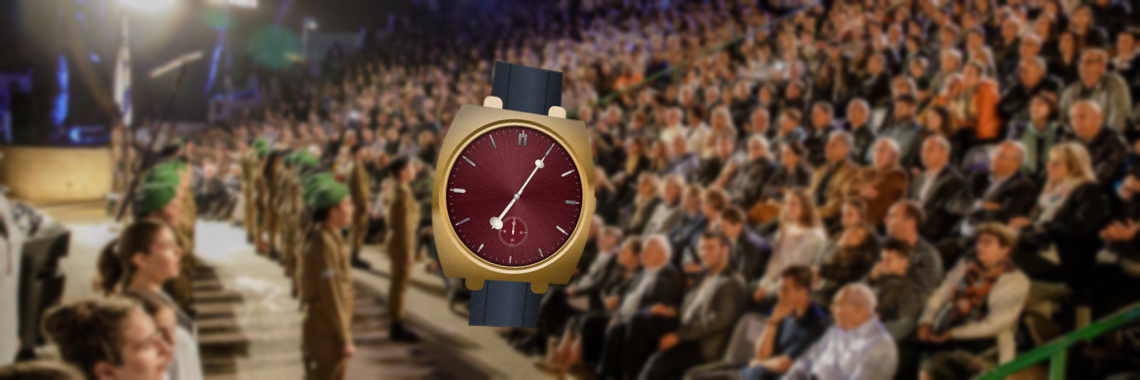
7:05
